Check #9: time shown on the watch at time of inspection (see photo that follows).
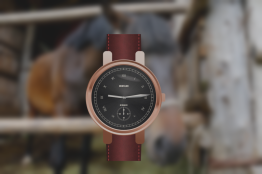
9:14
